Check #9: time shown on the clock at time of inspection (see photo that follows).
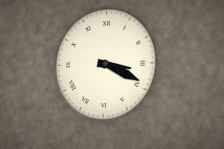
3:19
